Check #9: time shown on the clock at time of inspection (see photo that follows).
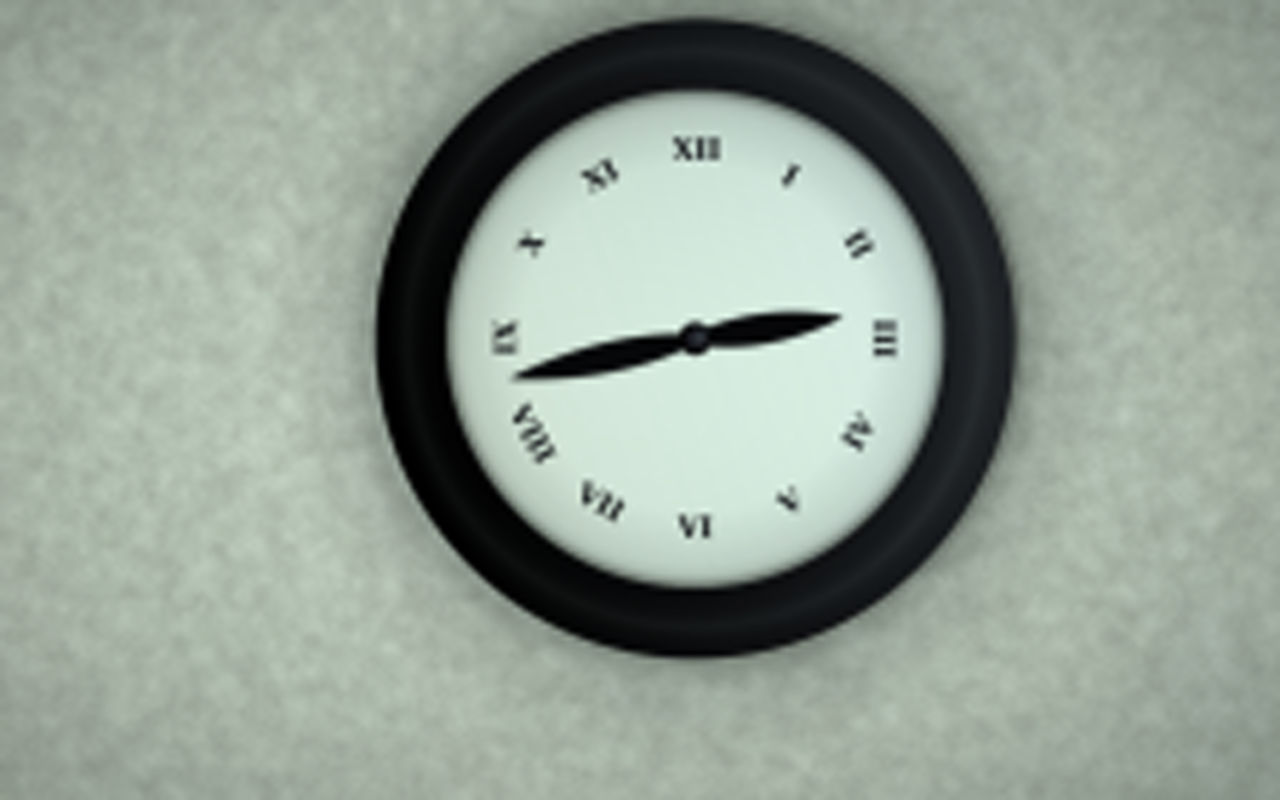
2:43
